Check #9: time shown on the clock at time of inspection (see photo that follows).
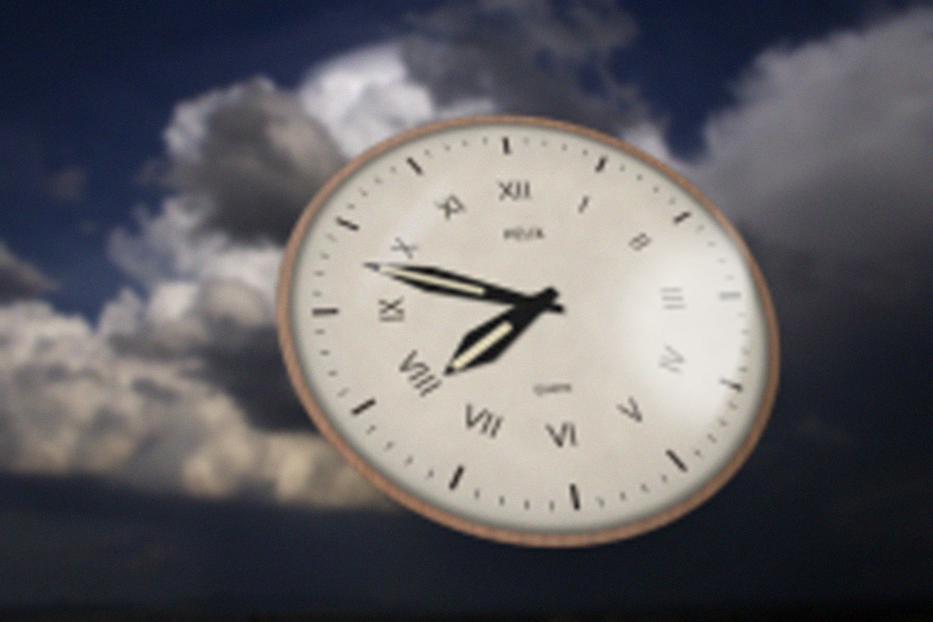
7:48
